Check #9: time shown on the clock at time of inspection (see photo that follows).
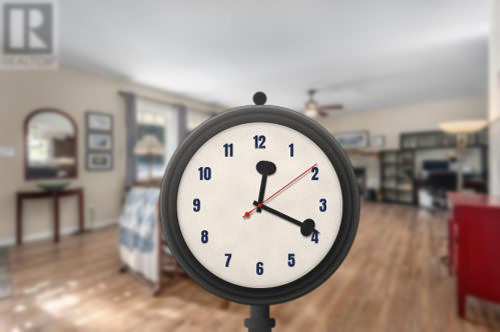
12:19:09
